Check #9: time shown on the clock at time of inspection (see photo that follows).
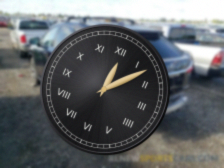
12:07
